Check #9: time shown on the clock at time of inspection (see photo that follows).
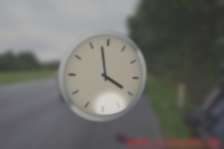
3:58
